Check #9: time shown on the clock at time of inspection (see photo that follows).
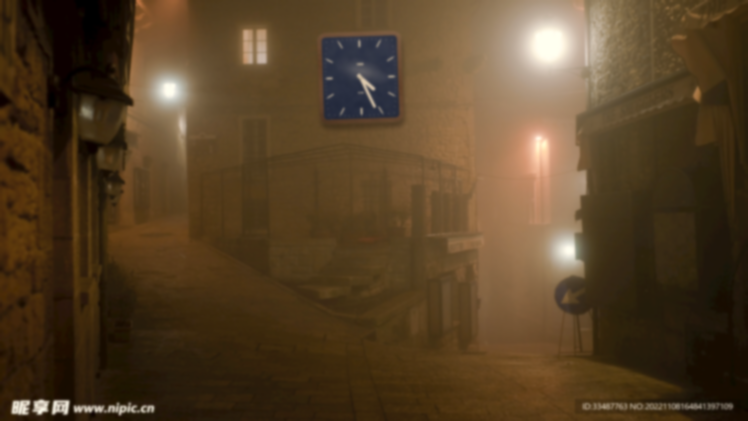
4:26
